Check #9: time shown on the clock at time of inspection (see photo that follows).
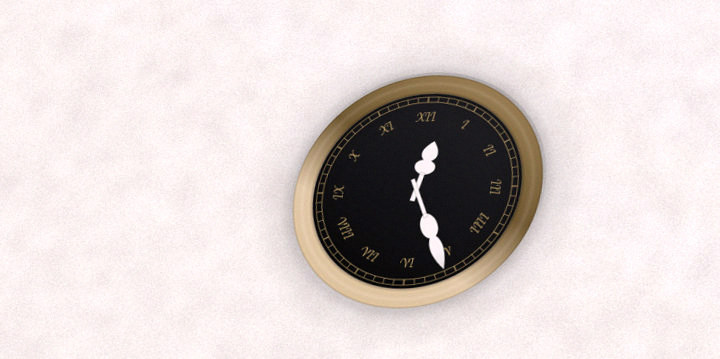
12:26
